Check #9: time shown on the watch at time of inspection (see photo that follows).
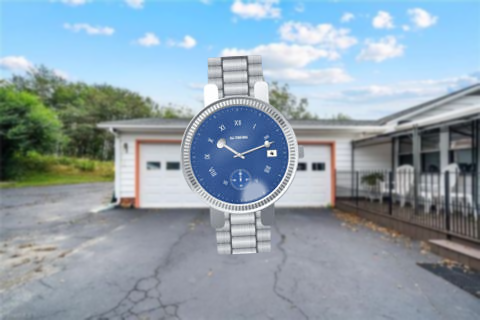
10:12
